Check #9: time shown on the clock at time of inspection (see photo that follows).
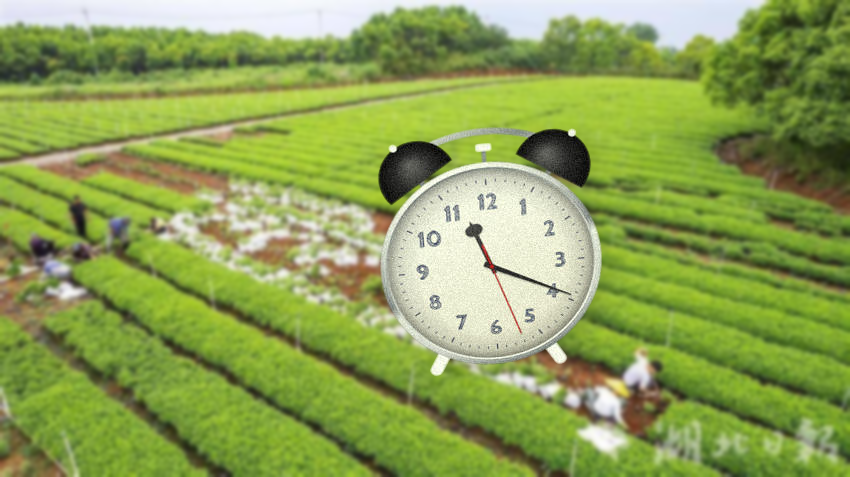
11:19:27
